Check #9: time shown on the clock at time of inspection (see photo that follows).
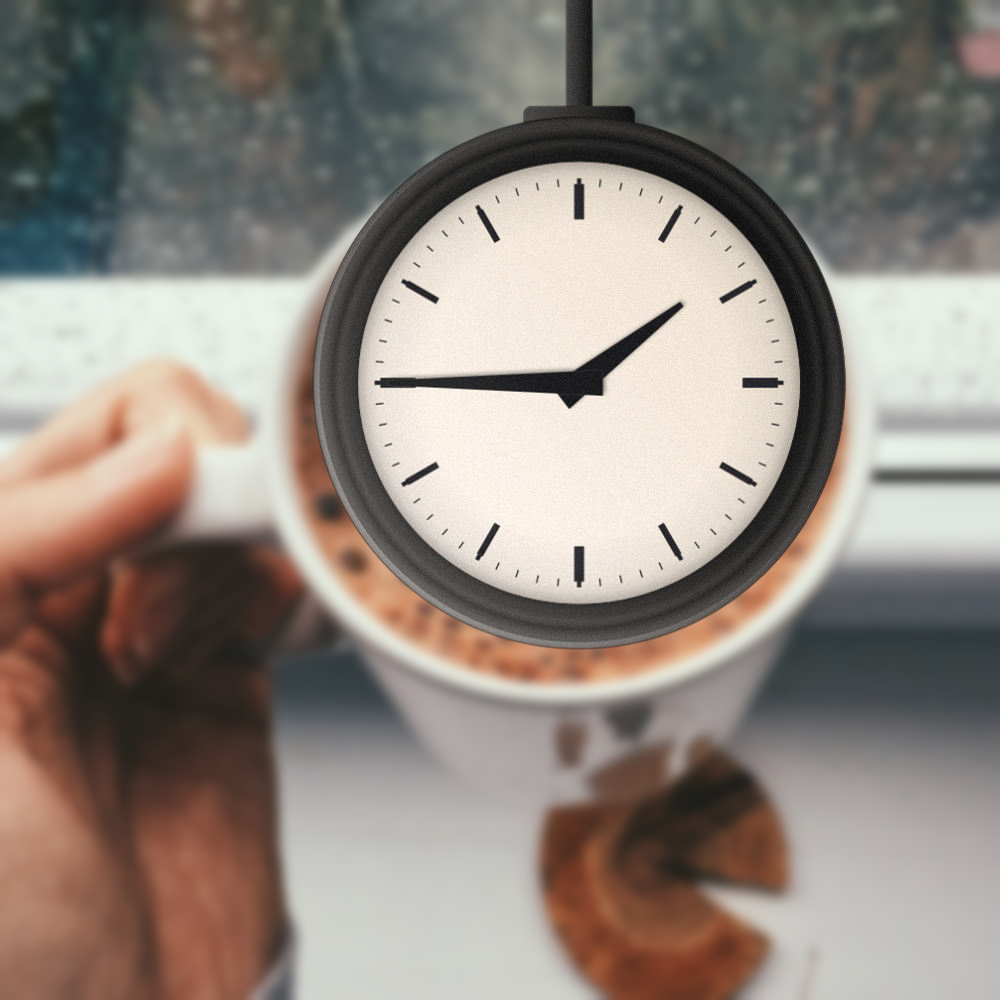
1:45
